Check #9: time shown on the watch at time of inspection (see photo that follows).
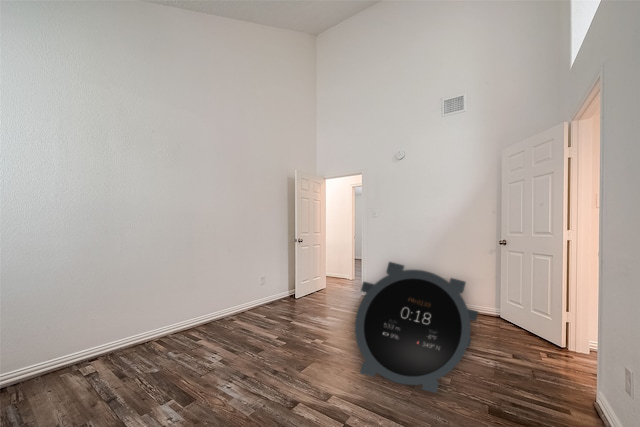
0:18
